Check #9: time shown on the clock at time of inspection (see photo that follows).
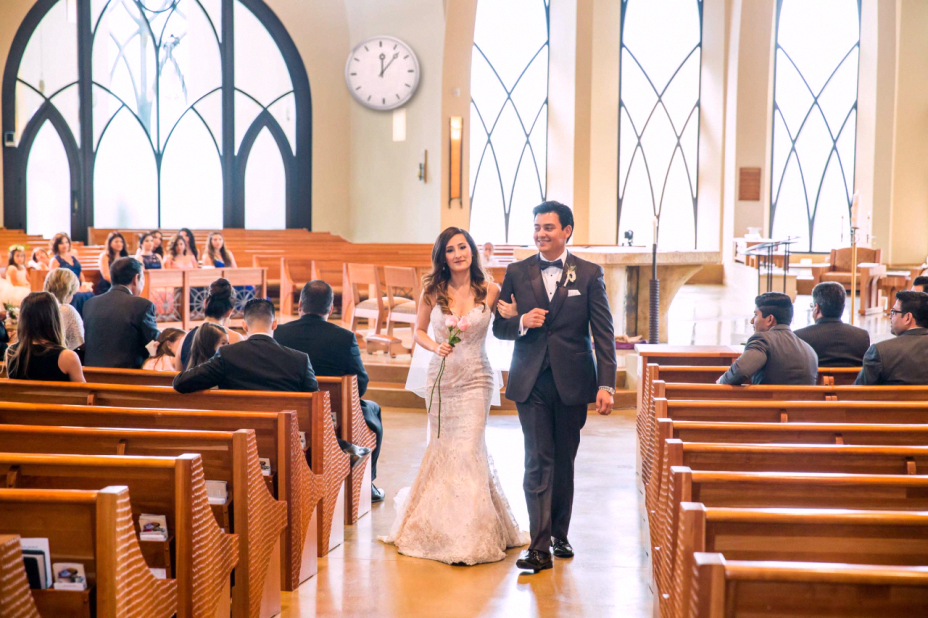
12:07
